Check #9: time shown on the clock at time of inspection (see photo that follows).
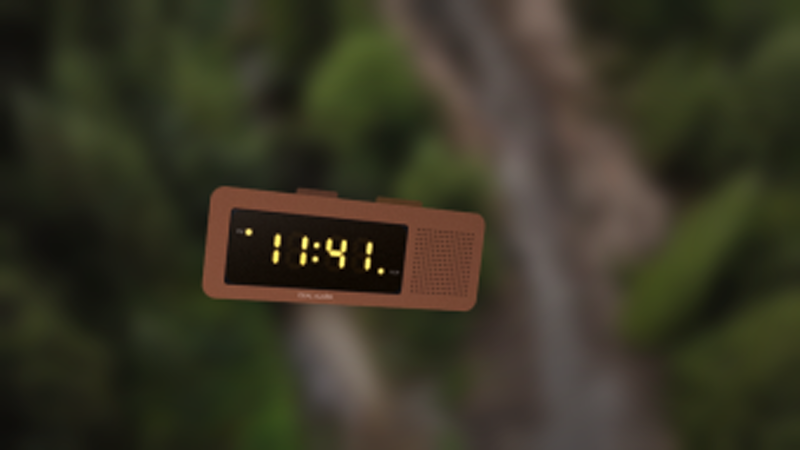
11:41
